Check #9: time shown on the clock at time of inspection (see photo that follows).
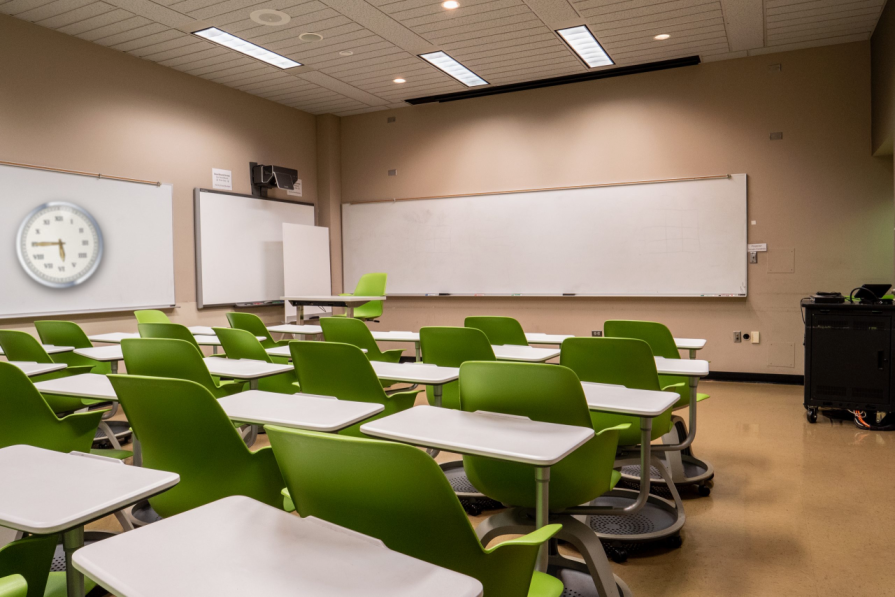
5:45
